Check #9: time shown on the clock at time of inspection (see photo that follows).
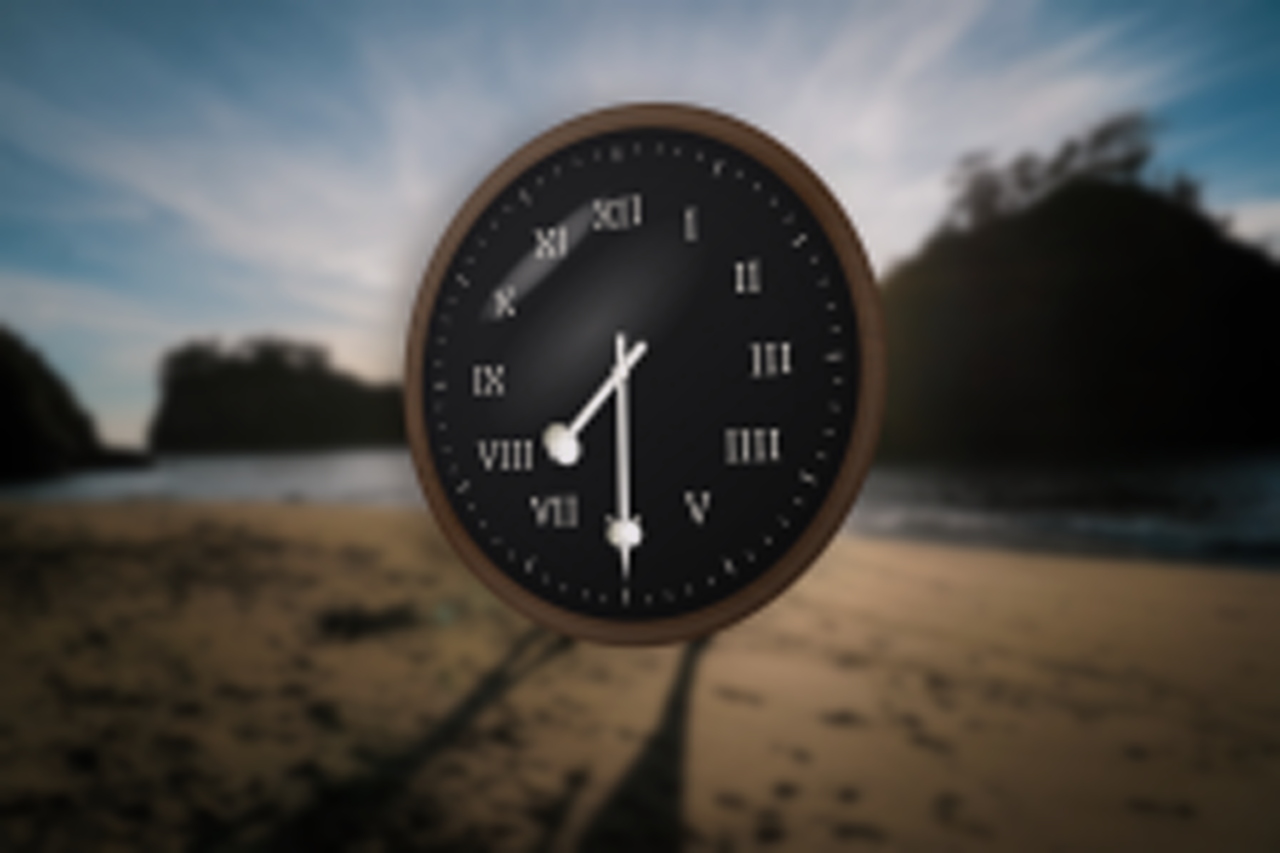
7:30
